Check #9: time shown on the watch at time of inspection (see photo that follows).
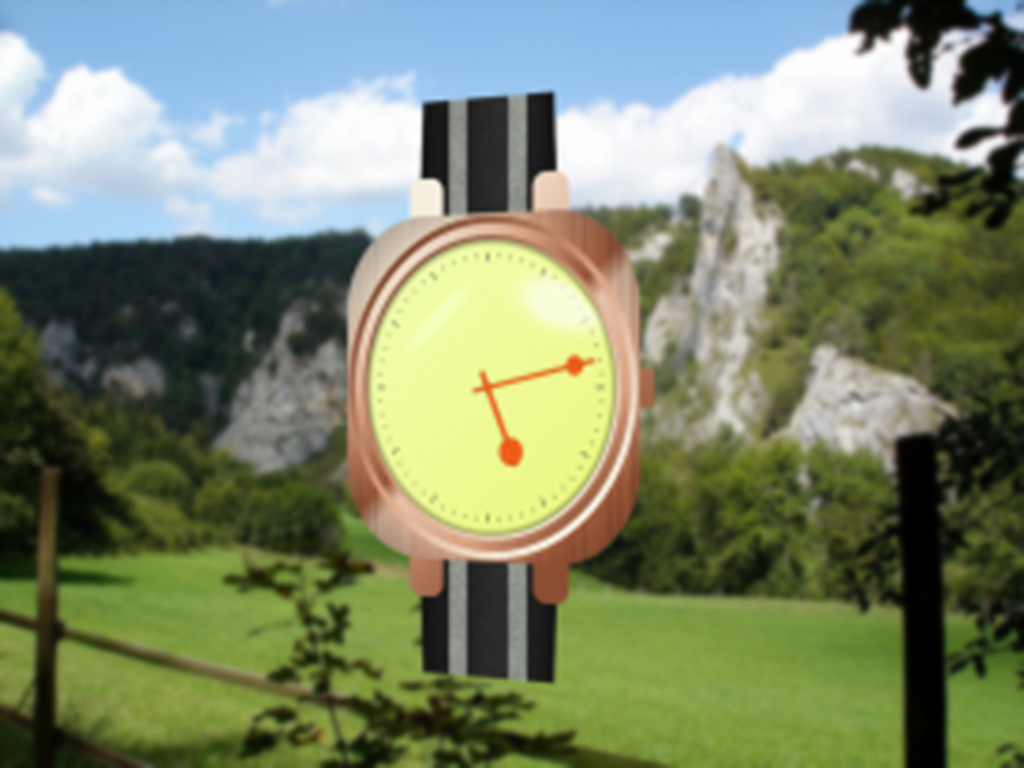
5:13
